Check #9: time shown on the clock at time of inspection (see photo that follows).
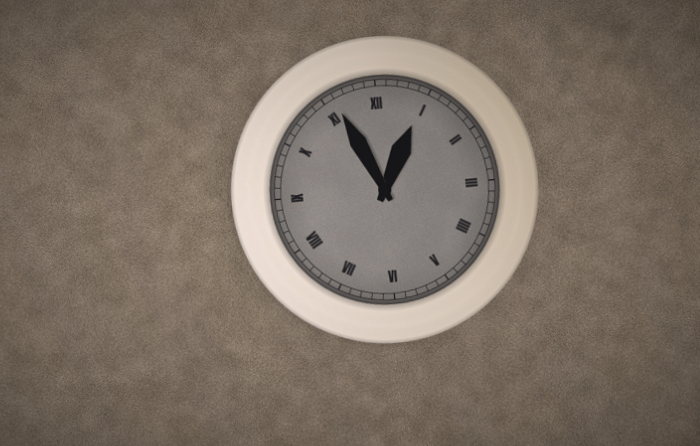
12:56
